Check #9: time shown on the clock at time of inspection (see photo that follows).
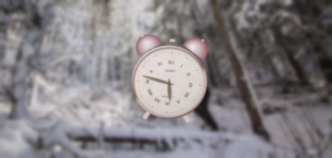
5:47
